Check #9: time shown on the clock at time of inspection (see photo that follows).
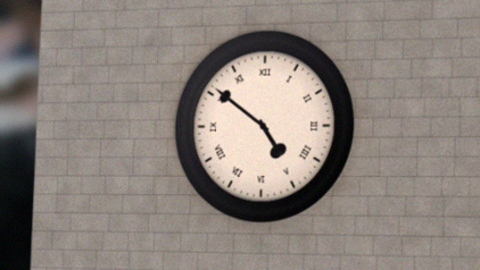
4:51
